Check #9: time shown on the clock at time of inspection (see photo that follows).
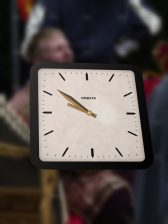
9:52
